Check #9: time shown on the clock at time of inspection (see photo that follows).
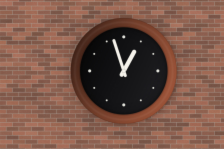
12:57
